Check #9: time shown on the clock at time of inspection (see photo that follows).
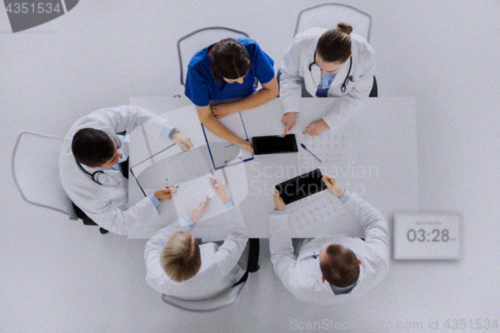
3:28
